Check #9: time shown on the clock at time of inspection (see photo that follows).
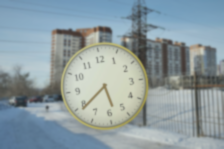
5:39
